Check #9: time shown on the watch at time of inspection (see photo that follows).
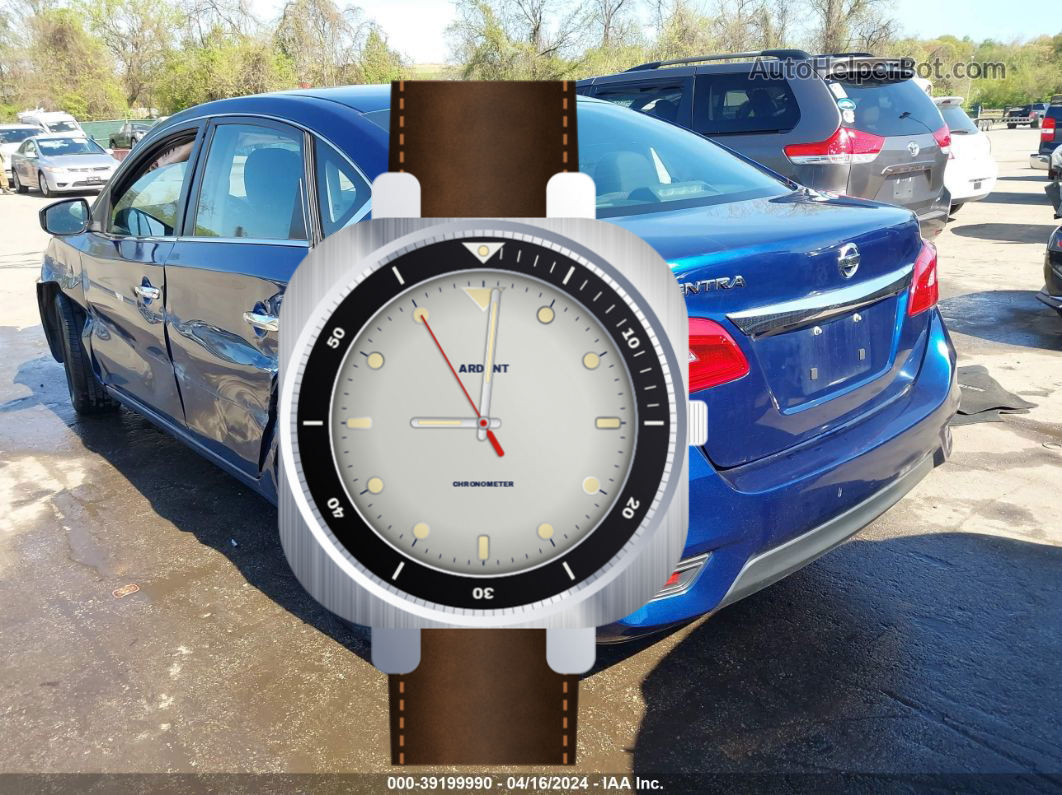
9:00:55
